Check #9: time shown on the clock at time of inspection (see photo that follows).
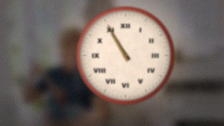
10:55
